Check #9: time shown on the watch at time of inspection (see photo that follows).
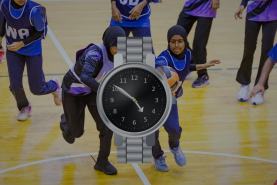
4:51
